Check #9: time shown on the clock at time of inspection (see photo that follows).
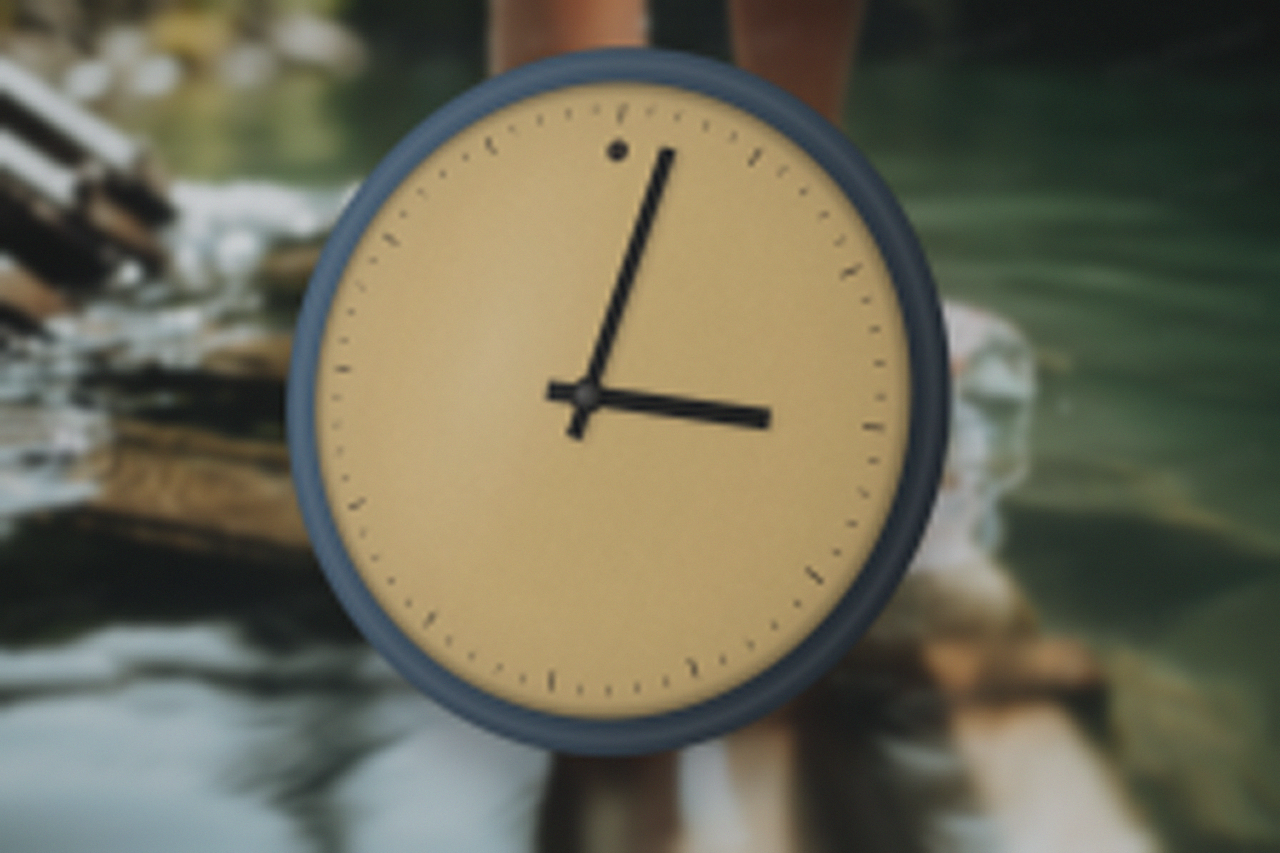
3:02
